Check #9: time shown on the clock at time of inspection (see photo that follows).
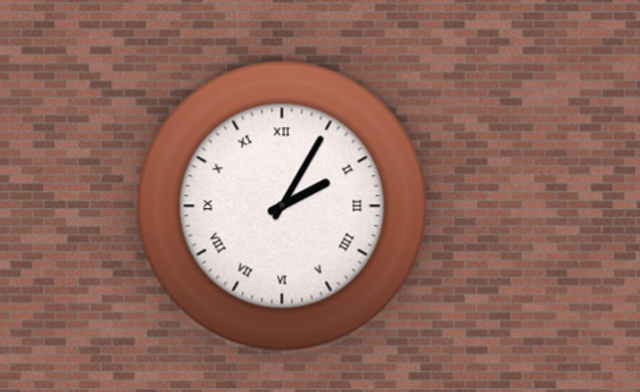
2:05
